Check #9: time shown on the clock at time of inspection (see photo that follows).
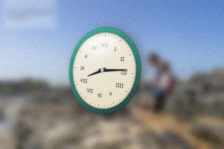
8:14
